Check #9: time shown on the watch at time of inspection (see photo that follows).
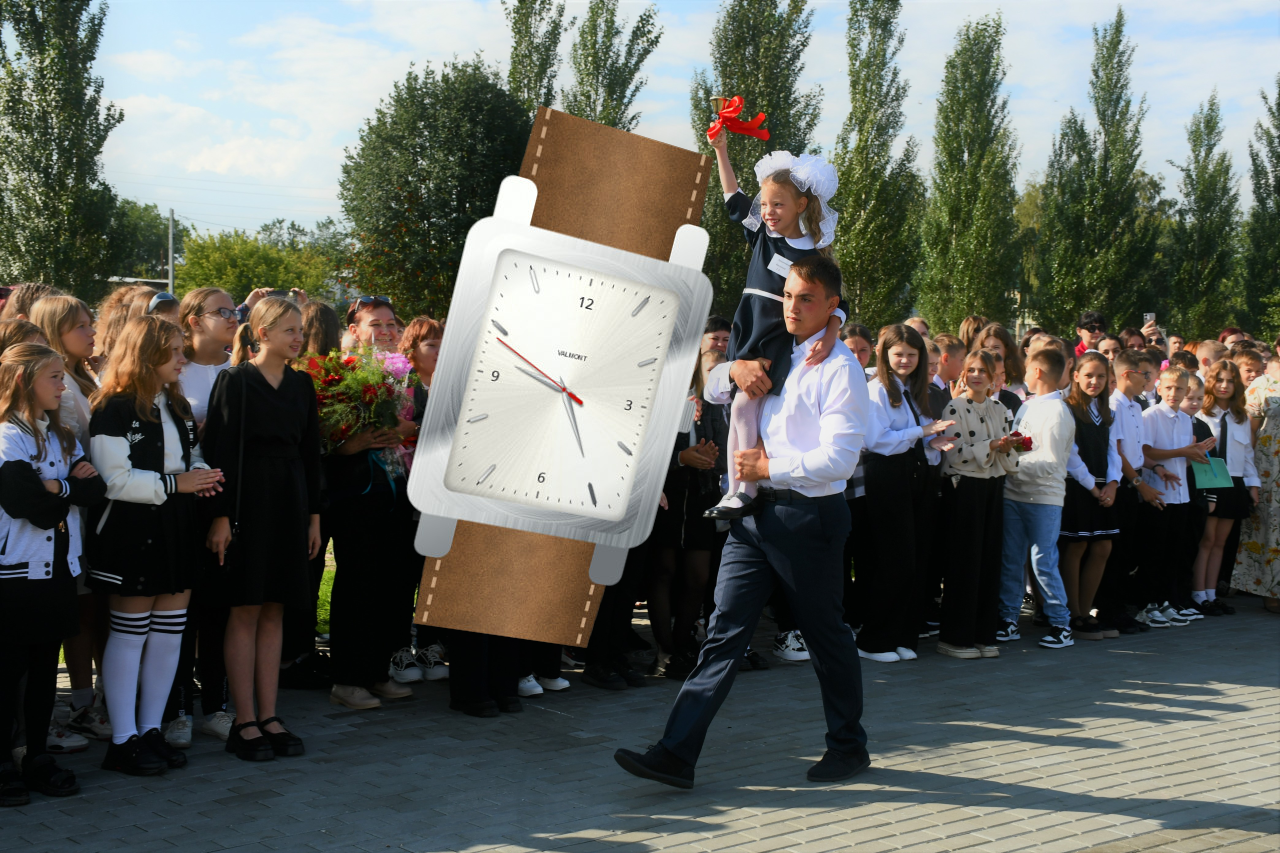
9:24:49
